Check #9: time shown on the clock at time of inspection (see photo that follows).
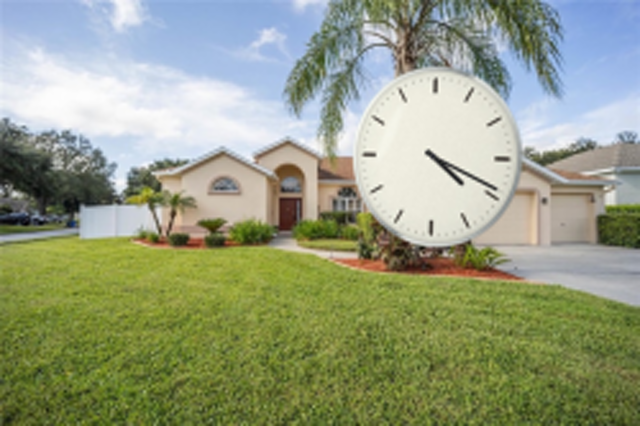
4:19
